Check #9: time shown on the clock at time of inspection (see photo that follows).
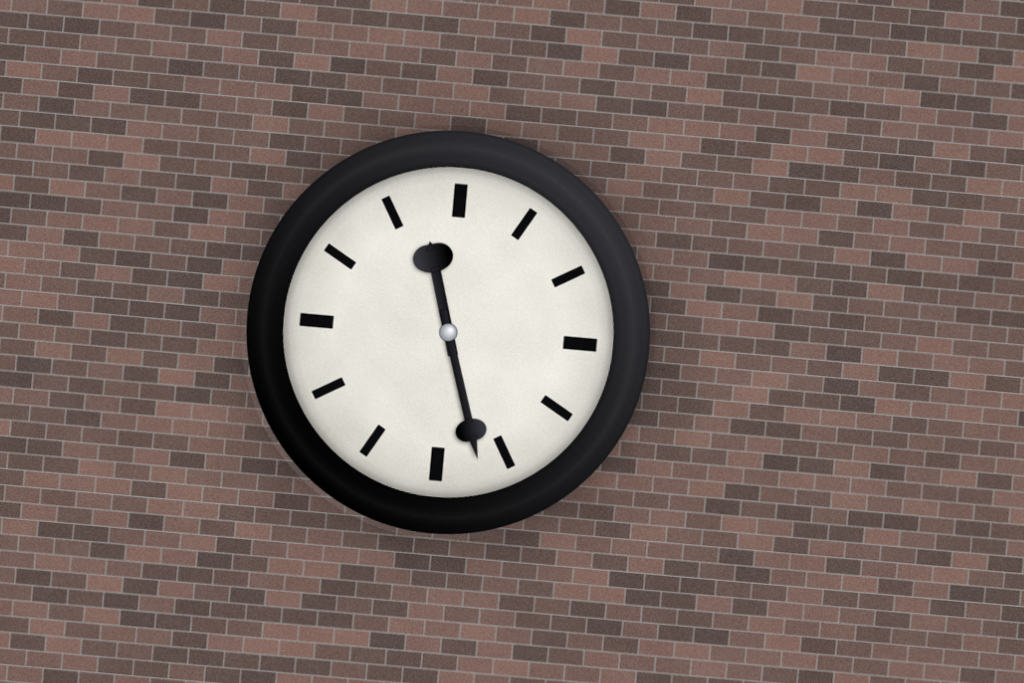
11:27
